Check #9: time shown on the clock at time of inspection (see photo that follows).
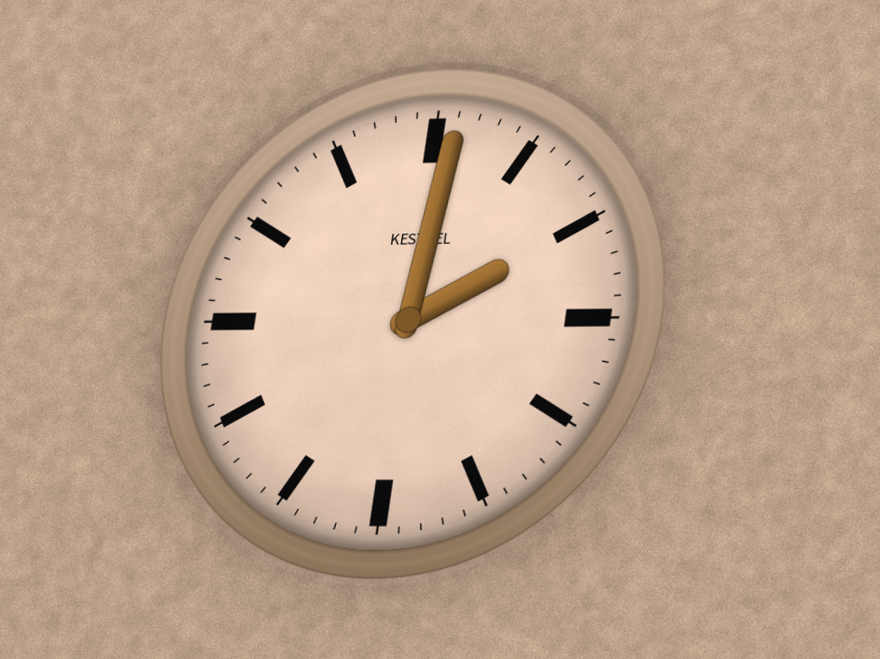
2:01
